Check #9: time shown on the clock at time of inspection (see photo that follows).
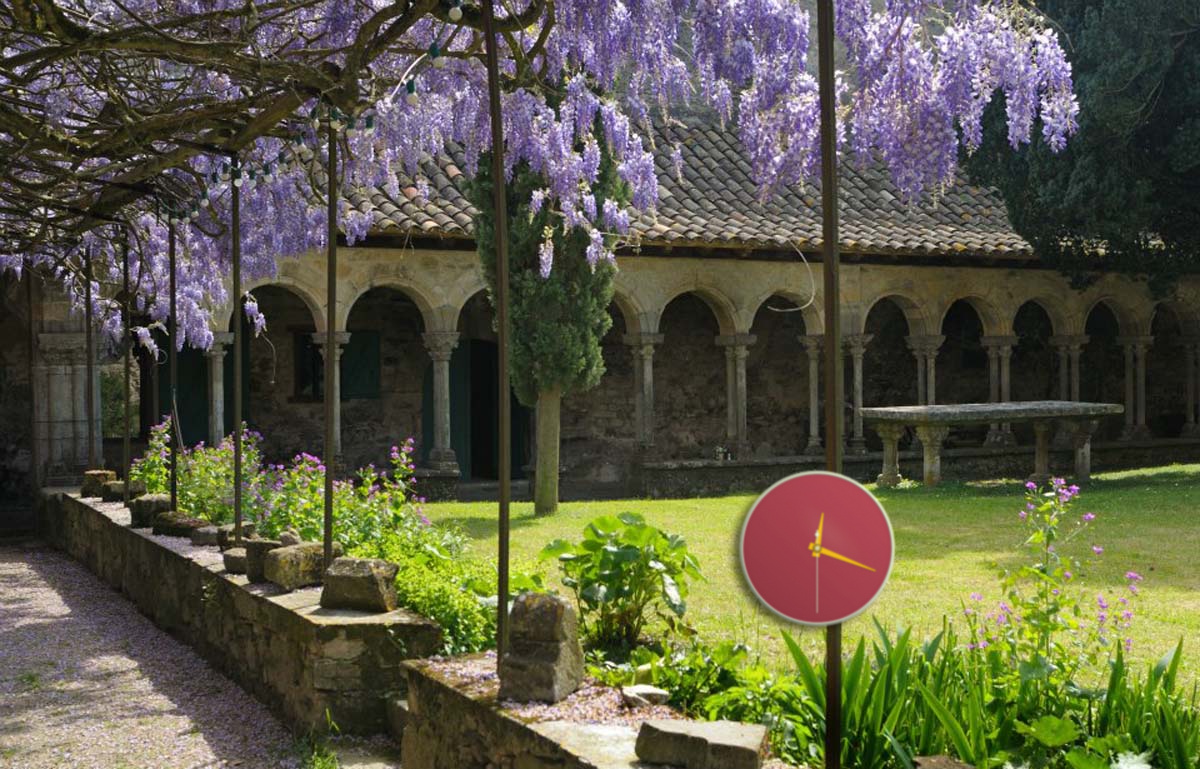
12:18:30
